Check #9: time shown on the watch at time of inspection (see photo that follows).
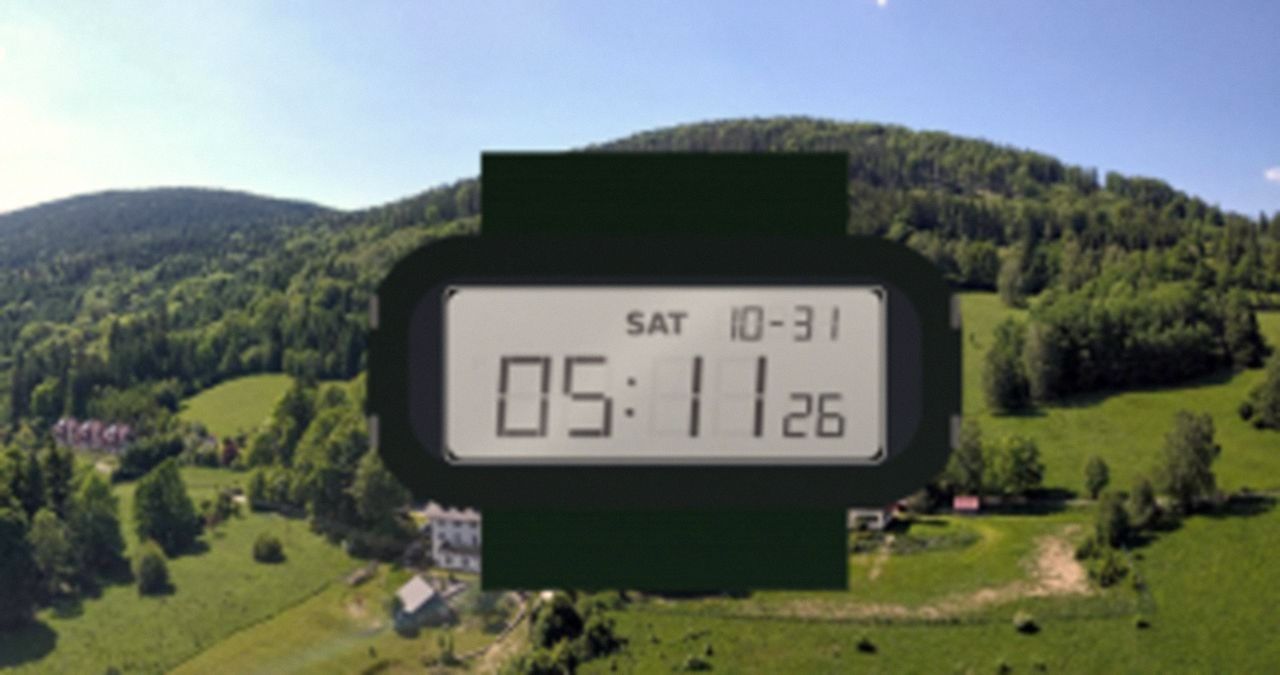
5:11:26
